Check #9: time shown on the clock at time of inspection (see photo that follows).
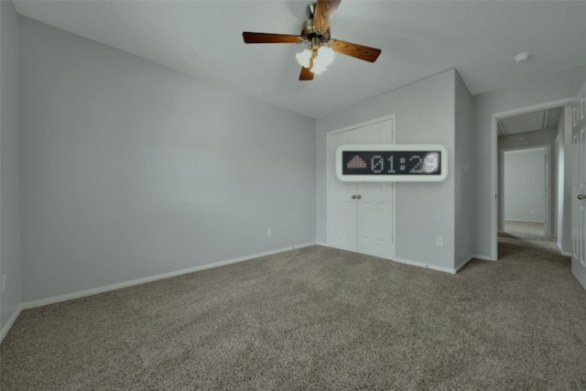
1:29
